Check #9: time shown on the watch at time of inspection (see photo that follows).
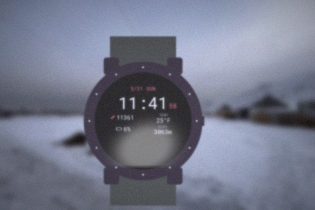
11:41
